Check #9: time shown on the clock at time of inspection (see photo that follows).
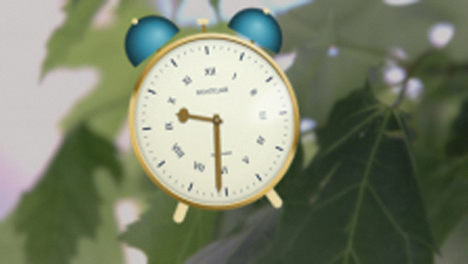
9:31
